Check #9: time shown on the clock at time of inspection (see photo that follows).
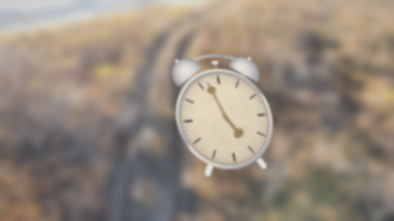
4:57
